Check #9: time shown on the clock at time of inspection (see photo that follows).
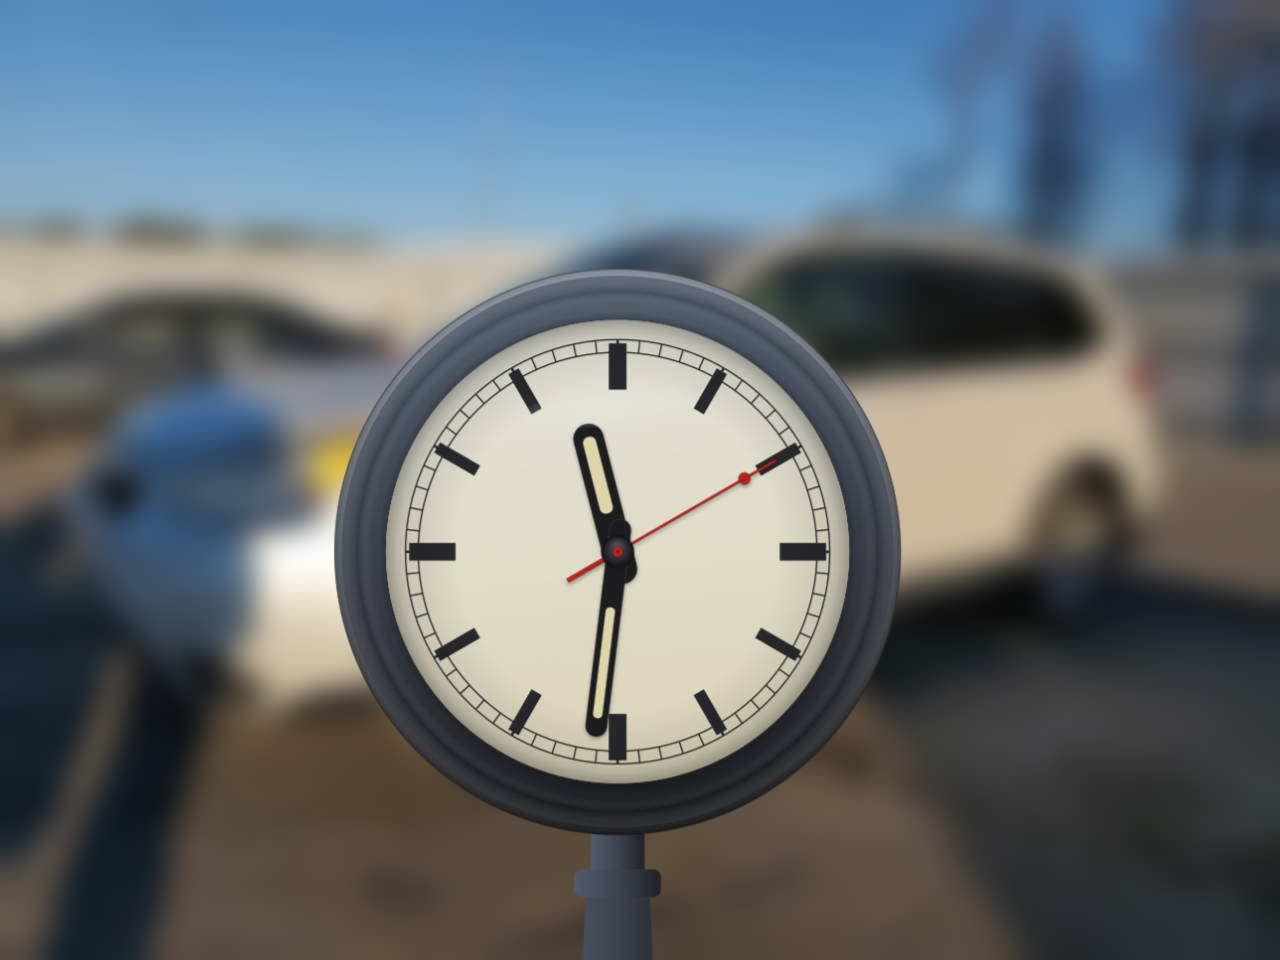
11:31:10
